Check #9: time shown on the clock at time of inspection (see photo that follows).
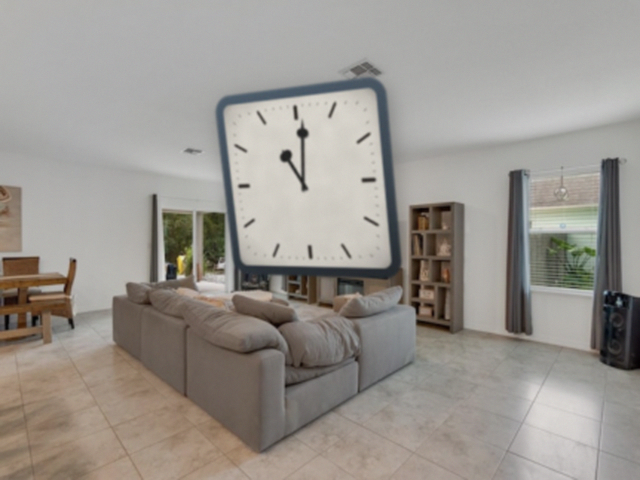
11:01
